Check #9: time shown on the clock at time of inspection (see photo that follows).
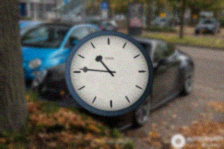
10:46
